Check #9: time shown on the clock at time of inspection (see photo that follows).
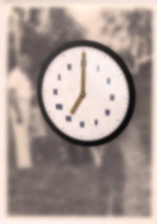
7:00
